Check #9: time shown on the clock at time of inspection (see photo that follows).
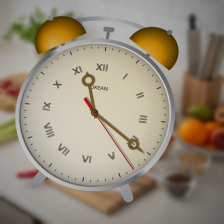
11:20:23
